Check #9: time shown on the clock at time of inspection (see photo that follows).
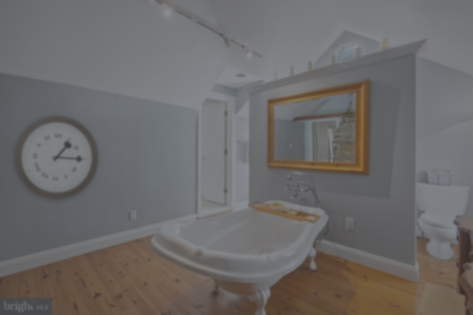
1:15
